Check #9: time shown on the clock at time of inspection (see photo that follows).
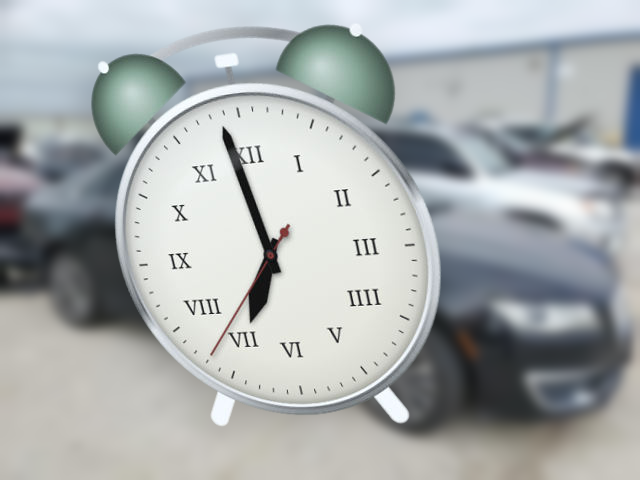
6:58:37
